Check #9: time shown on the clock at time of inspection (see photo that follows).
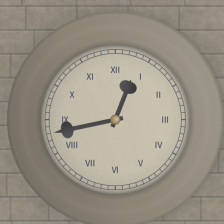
12:43
